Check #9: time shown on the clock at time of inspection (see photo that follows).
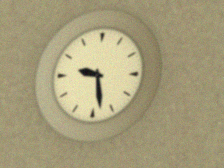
9:28
